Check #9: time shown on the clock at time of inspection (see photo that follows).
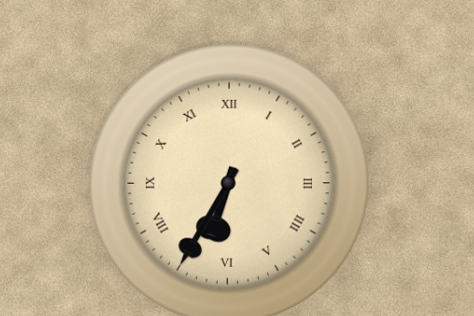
6:35
